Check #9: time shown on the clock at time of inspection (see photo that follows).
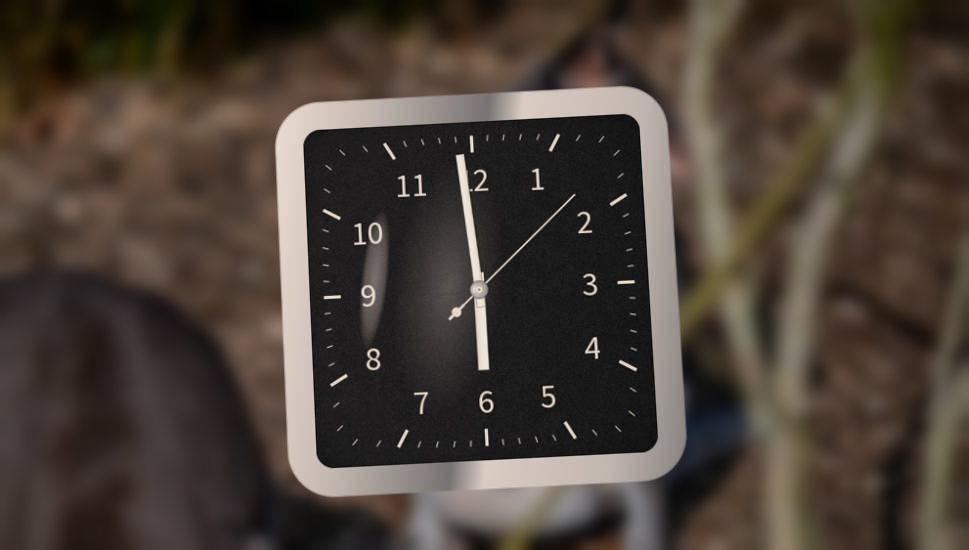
5:59:08
